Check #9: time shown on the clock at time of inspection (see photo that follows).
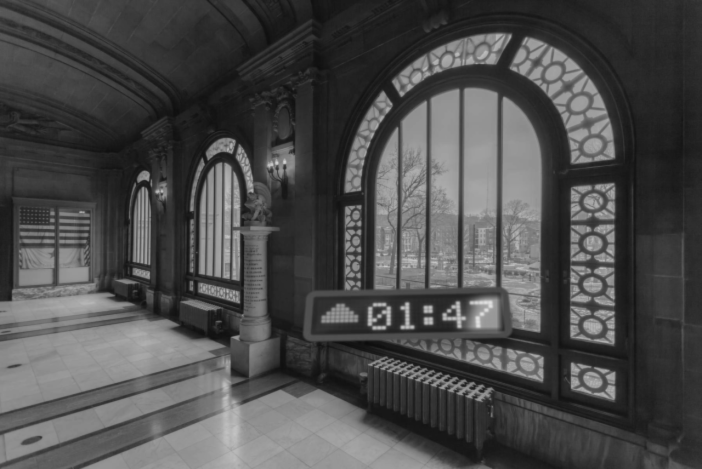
1:47
